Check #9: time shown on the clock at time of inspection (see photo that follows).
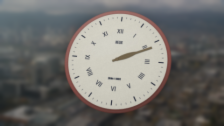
2:11
